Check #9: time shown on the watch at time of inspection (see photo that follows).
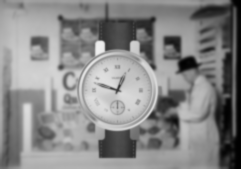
12:48
